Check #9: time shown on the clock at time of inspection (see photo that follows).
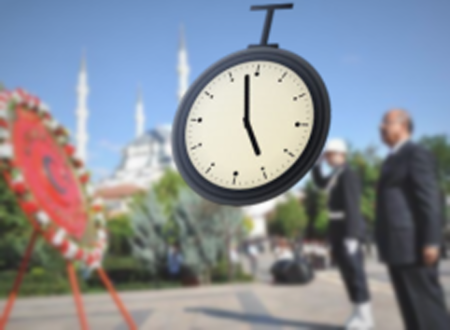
4:58
